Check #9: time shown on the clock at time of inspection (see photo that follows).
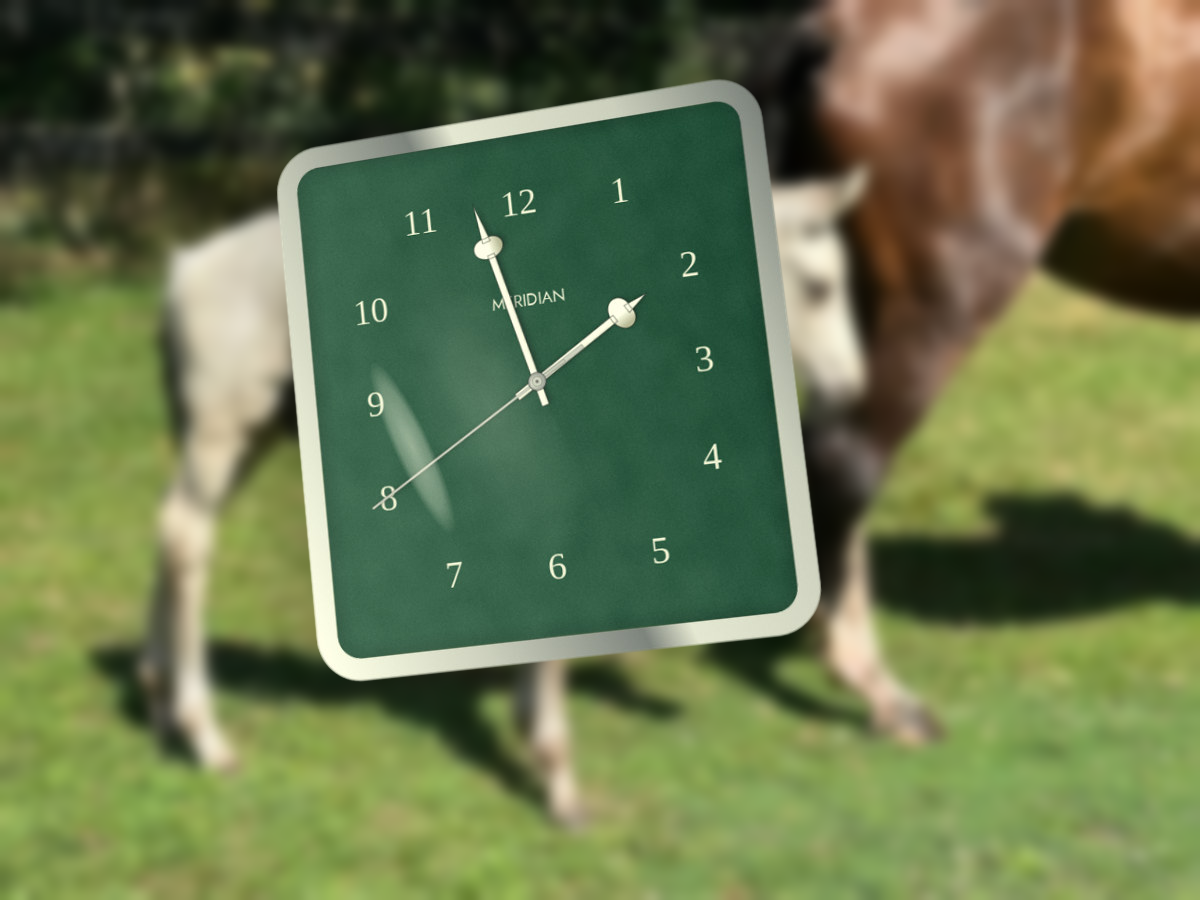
1:57:40
